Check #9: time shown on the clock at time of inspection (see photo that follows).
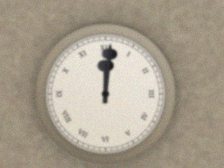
12:01
